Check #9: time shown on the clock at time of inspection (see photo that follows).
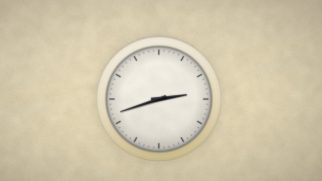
2:42
